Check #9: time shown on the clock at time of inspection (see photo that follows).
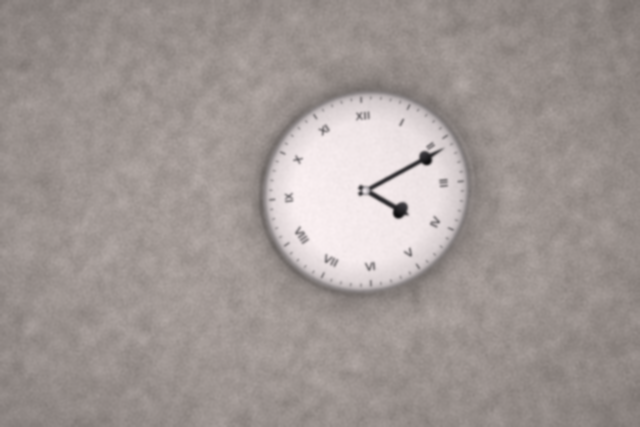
4:11
